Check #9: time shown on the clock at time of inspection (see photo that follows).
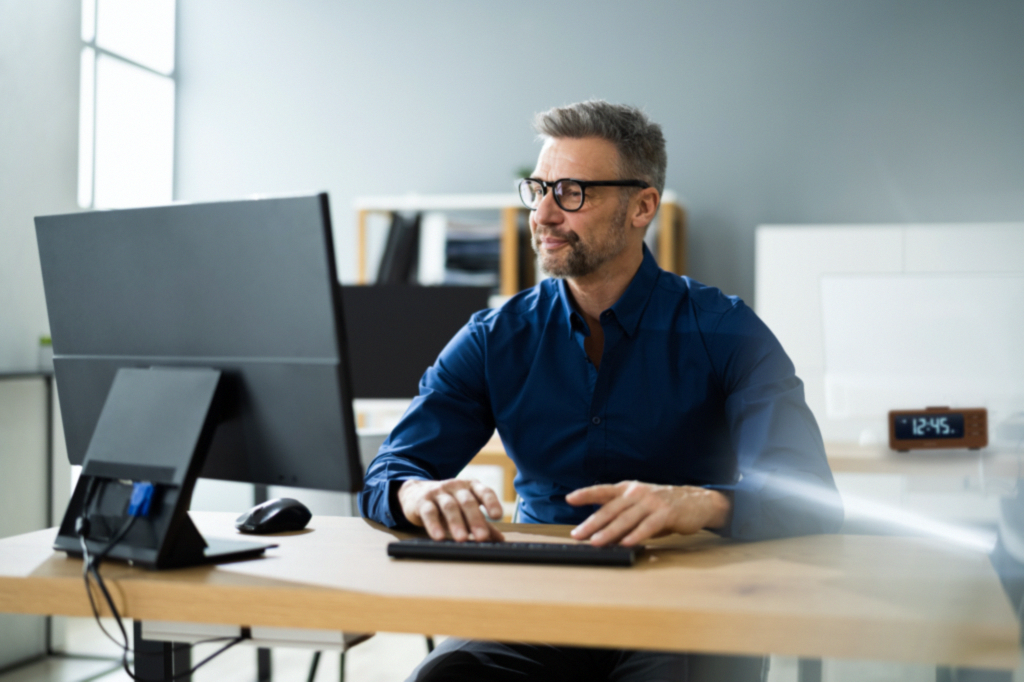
12:45
